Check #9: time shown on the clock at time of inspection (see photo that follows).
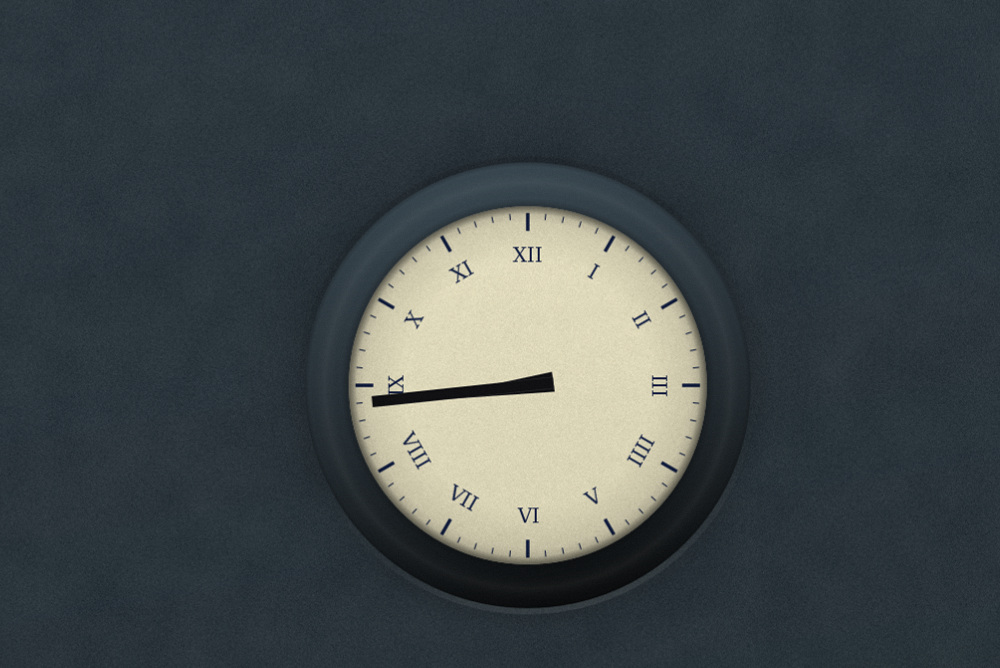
8:44
